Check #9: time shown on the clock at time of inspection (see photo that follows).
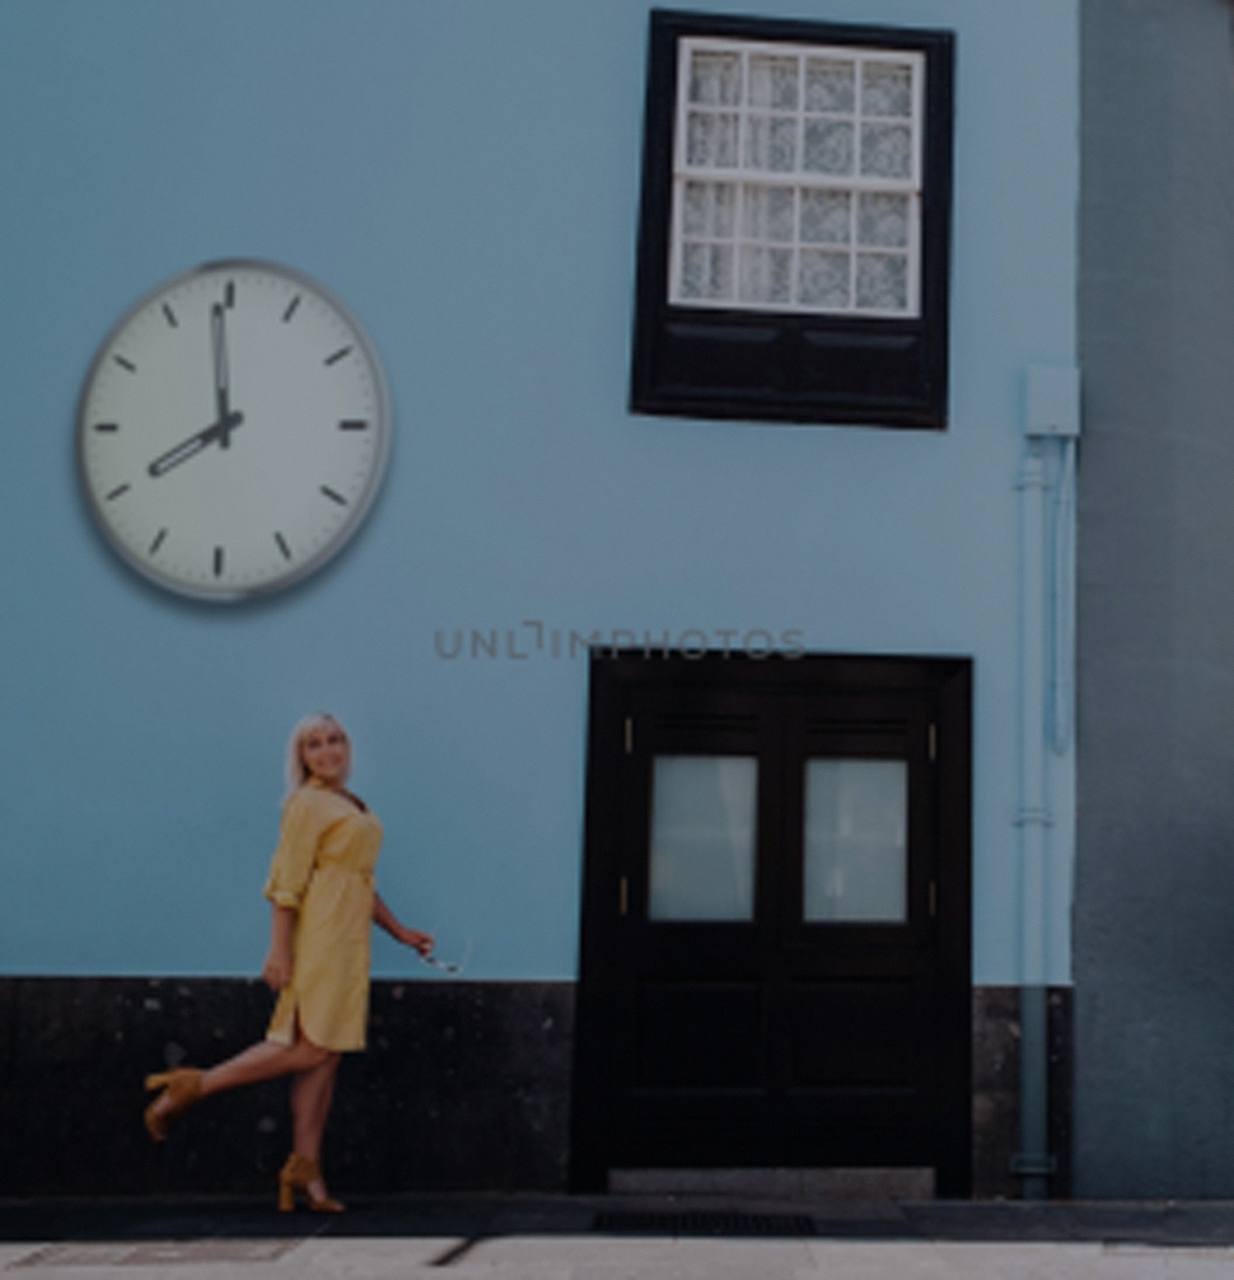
7:59
